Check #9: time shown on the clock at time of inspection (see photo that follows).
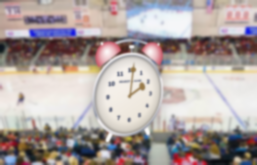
2:01
